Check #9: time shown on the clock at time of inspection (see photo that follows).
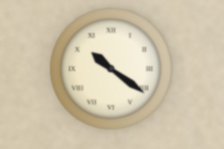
10:21
